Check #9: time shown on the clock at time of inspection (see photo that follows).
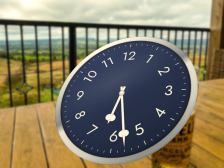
6:28
